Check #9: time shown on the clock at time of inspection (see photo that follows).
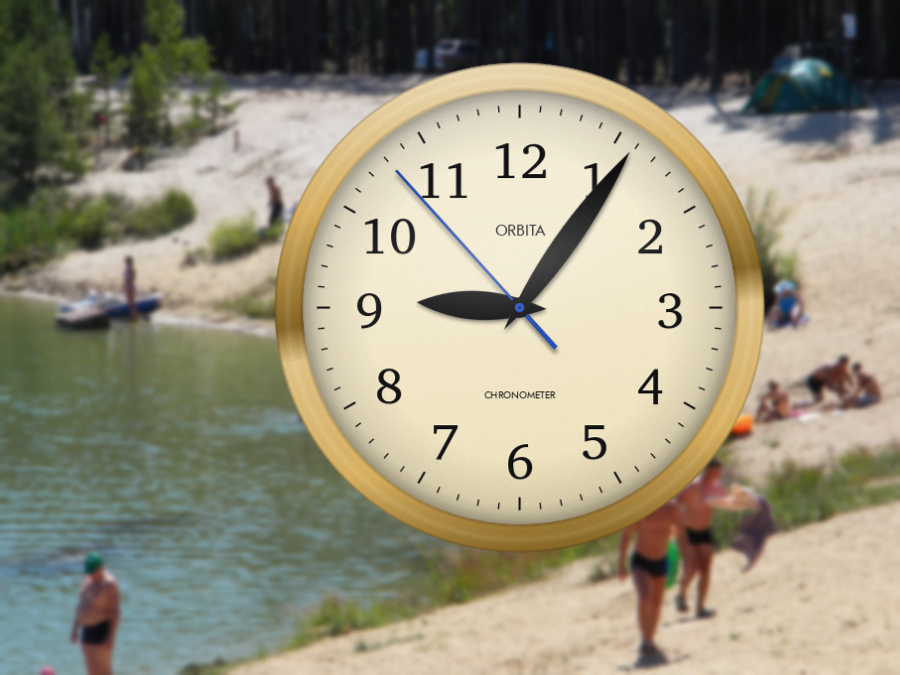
9:05:53
